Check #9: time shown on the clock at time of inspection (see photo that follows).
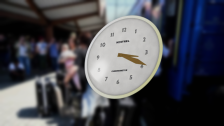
3:19
